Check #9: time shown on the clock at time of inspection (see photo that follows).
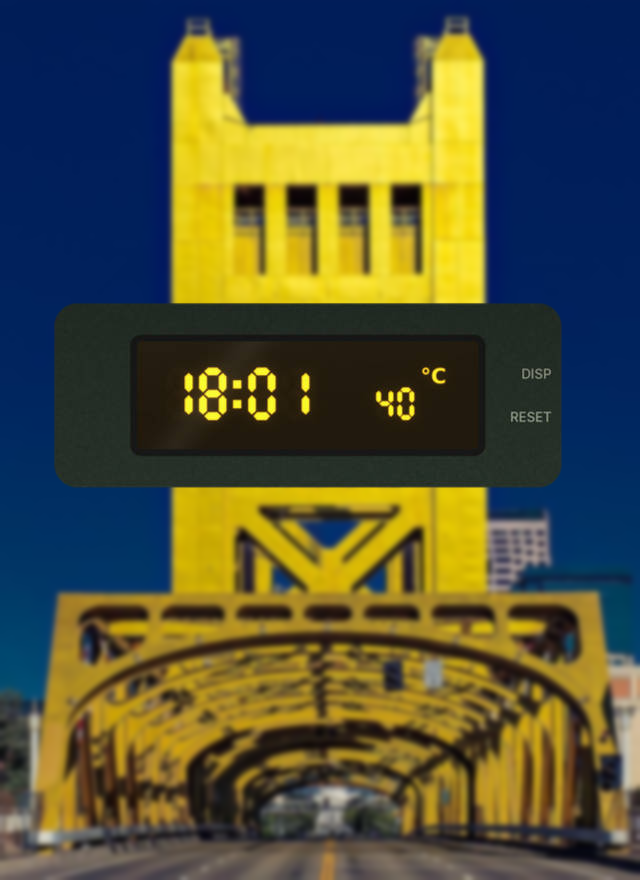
18:01
